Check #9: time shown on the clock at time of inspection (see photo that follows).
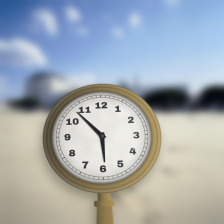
5:53
